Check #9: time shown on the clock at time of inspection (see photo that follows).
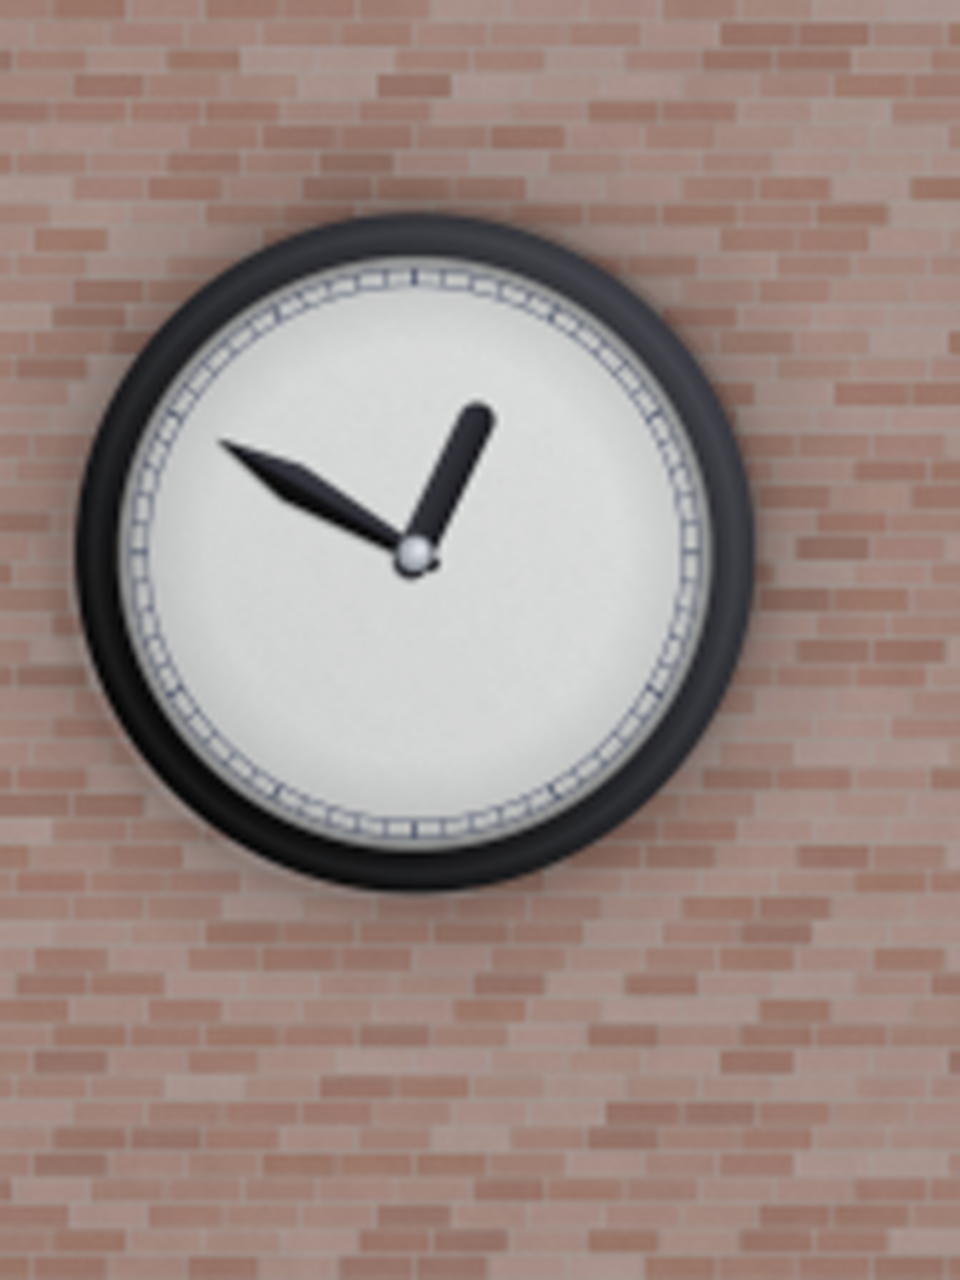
12:50
